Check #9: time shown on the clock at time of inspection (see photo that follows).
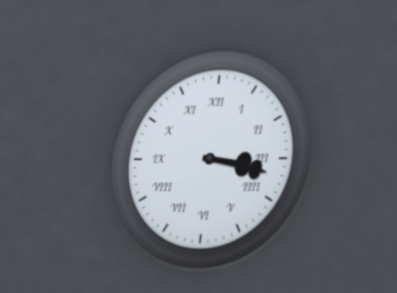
3:17
